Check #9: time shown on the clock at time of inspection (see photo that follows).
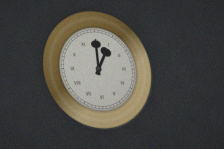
1:00
